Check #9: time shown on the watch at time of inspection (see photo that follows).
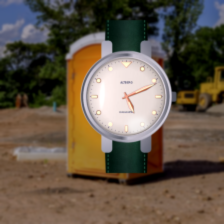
5:11
